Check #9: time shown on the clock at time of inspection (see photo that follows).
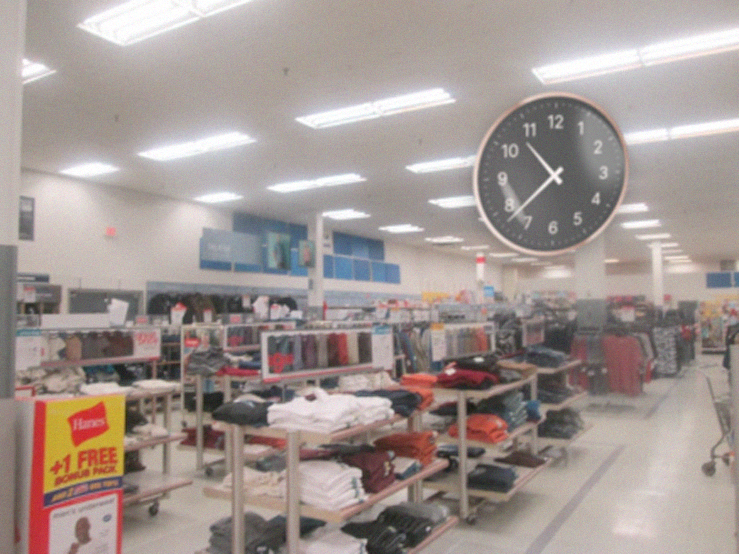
10:38
